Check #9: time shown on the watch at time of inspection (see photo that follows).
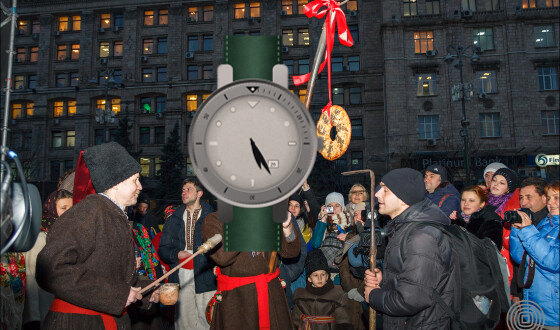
5:25
